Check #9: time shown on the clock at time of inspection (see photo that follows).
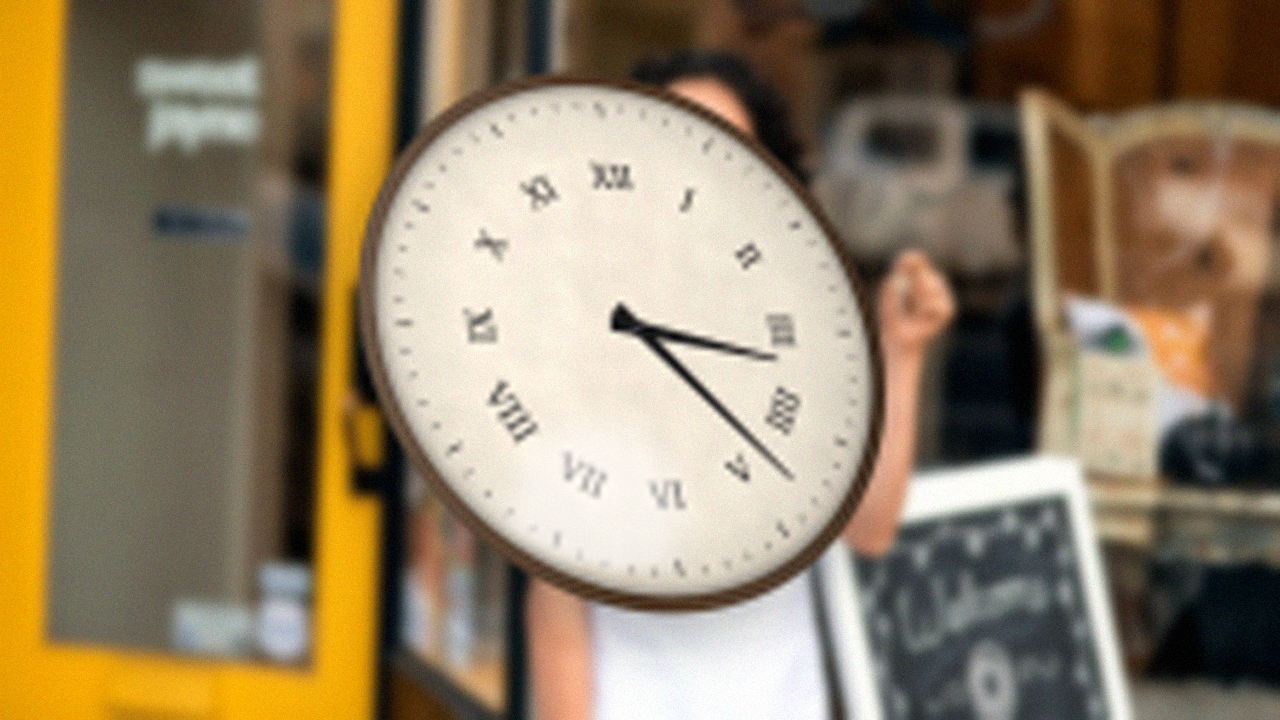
3:23
